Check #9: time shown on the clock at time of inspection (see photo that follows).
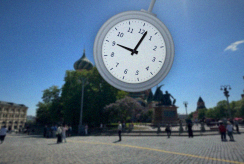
9:02
